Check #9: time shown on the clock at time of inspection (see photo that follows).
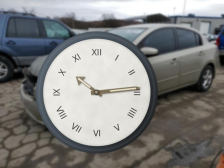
10:14
